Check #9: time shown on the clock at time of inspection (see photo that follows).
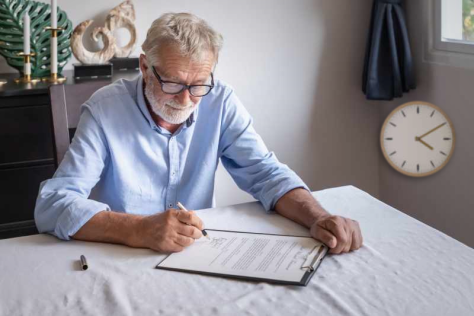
4:10
